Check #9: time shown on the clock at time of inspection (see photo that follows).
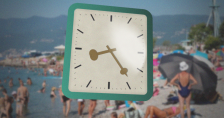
8:24
